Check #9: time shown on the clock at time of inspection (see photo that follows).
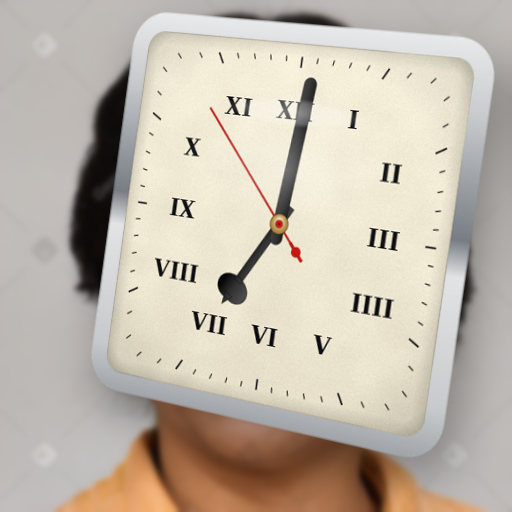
7:00:53
